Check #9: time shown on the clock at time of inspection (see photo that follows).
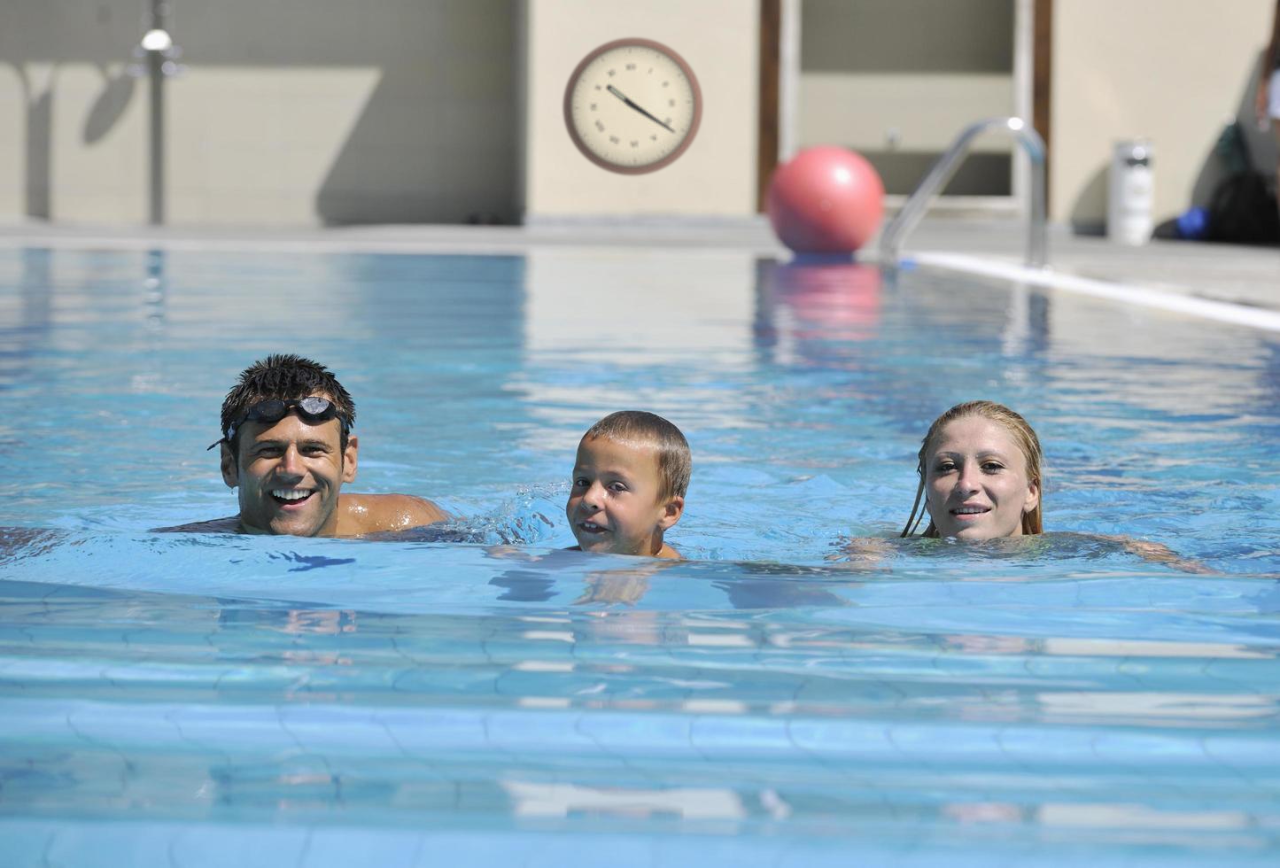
10:21
